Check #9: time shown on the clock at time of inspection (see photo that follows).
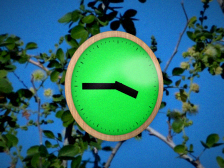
3:45
